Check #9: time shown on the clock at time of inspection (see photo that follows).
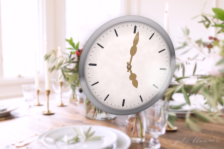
5:01
